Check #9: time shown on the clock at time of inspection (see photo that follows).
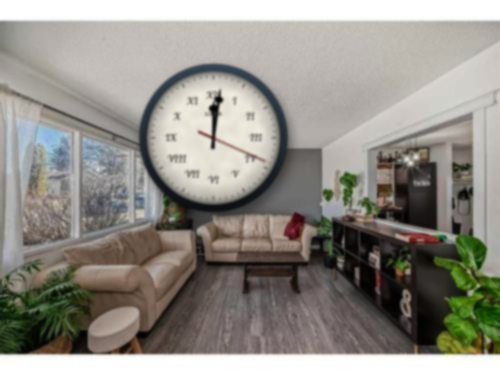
12:01:19
